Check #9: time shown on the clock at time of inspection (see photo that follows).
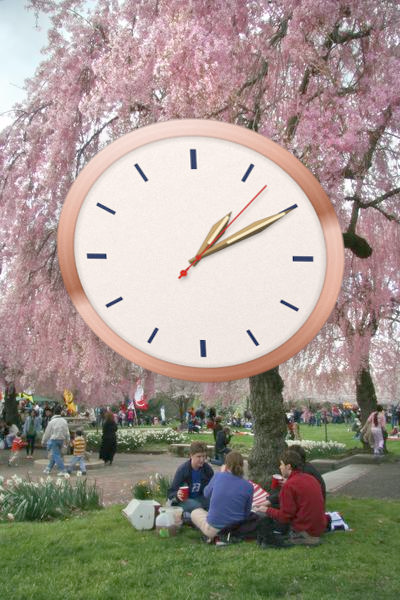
1:10:07
